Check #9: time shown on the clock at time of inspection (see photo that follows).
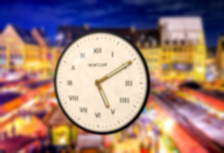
5:10
